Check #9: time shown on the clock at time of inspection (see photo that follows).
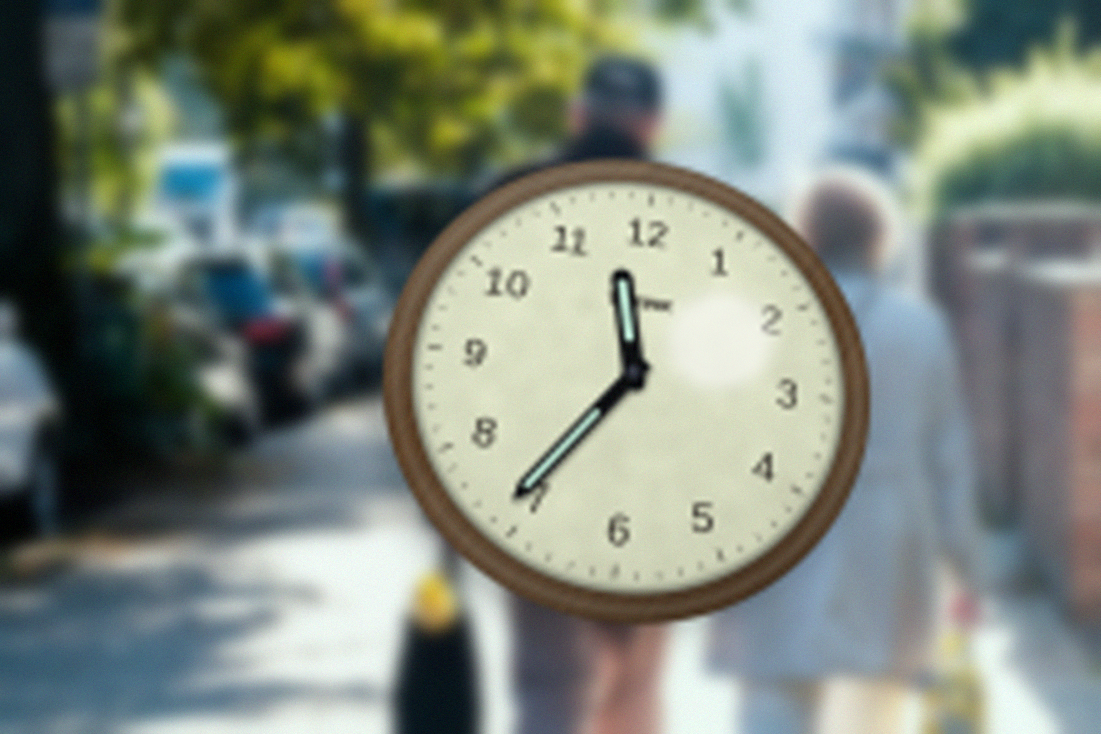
11:36
